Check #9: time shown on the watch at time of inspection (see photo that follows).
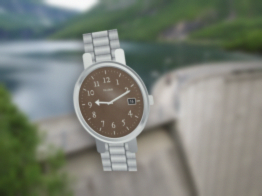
9:11
